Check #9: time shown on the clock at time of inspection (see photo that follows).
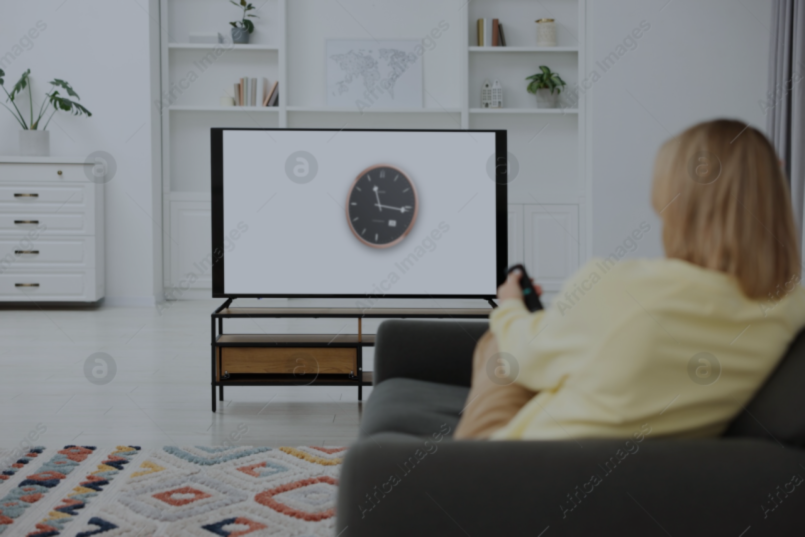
11:16
